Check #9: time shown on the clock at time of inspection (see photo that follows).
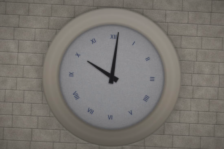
10:01
